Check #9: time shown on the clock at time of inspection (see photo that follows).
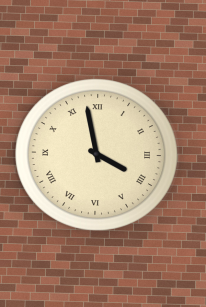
3:58
